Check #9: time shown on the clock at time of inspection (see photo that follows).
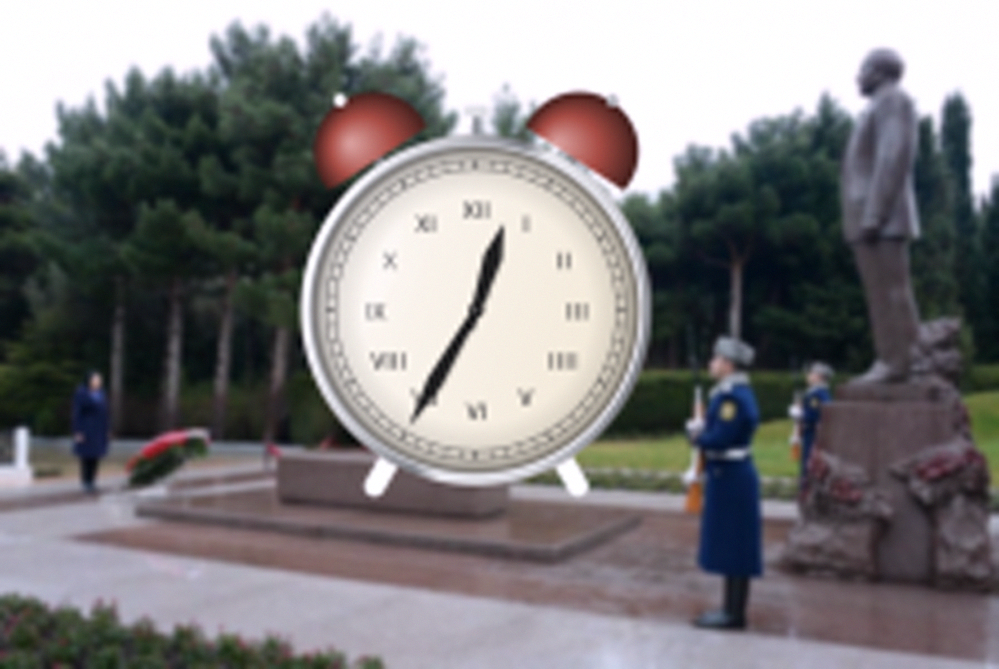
12:35
